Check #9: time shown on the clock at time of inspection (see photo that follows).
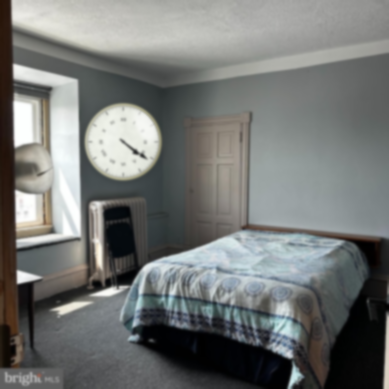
4:21
